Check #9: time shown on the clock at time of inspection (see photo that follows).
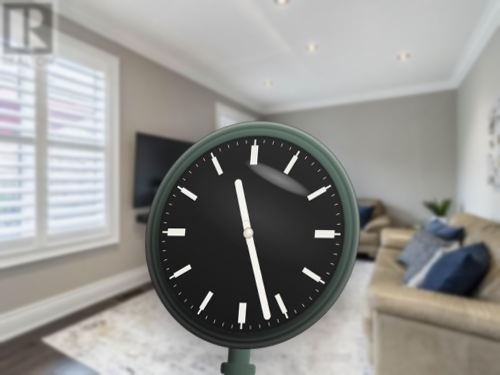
11:27
